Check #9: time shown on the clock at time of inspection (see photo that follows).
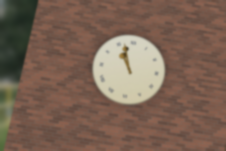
10:57
